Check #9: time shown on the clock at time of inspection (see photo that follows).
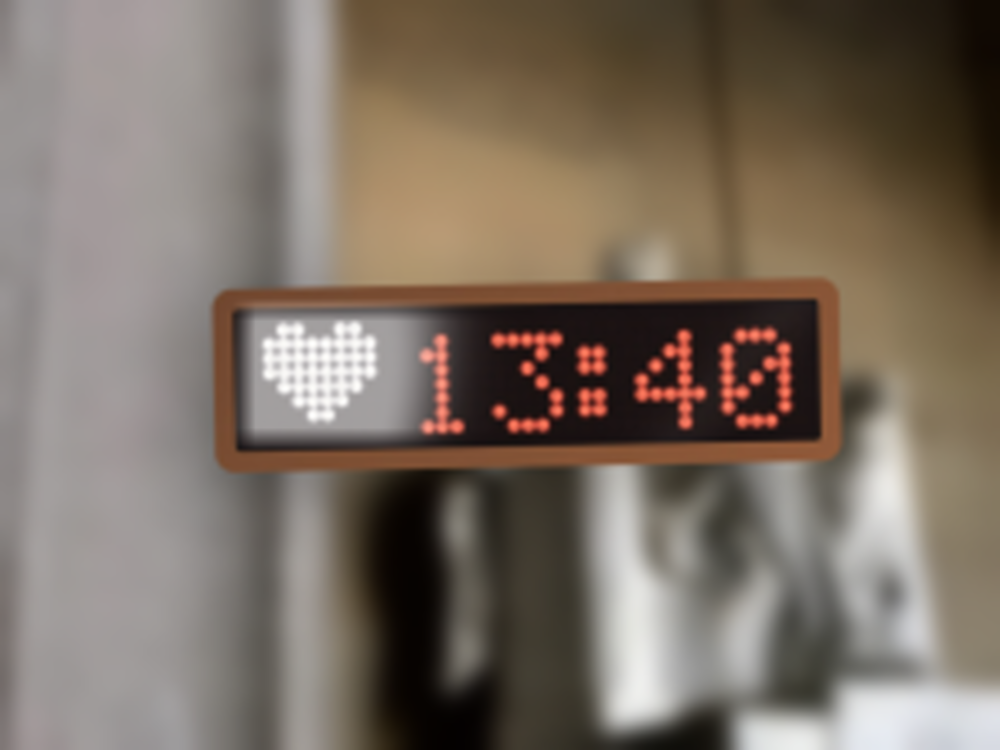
13:40
